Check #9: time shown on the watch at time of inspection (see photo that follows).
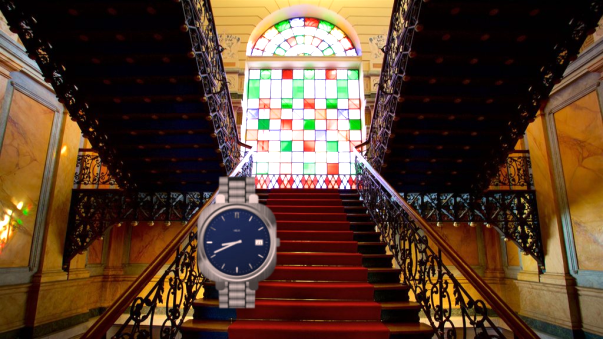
8:41
